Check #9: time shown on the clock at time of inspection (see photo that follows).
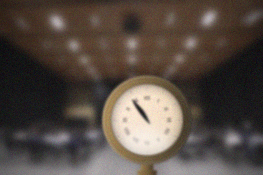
10:54
